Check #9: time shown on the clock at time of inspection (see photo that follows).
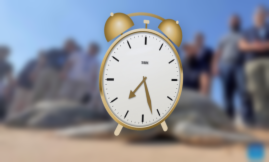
7:27
